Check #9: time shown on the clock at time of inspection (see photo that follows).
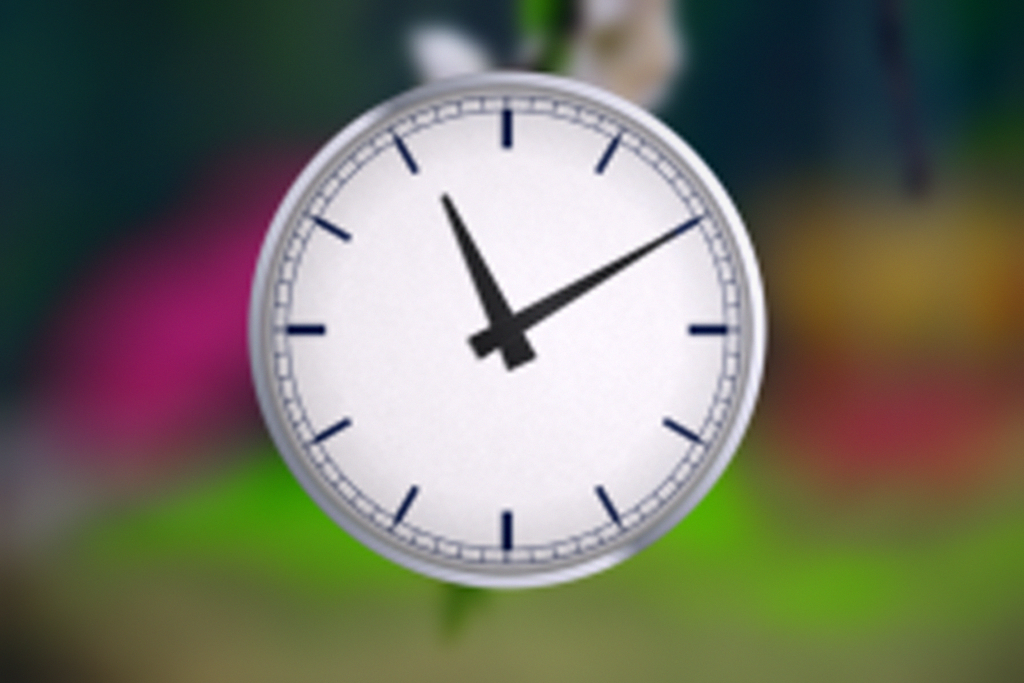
11:10
